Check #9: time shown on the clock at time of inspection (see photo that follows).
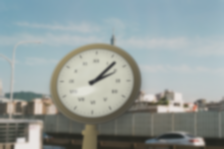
2:07
